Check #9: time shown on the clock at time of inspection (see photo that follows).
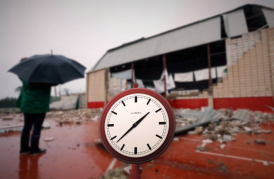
1:38
